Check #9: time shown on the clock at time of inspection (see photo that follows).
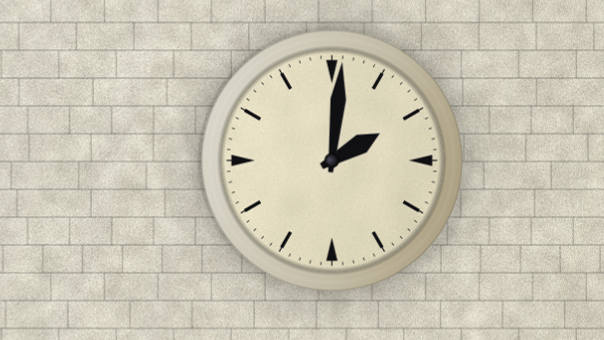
2:01
